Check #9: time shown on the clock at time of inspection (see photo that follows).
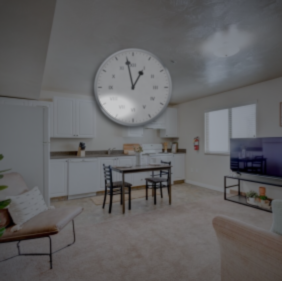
12:58
